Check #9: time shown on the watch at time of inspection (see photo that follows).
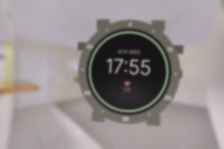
17:55
